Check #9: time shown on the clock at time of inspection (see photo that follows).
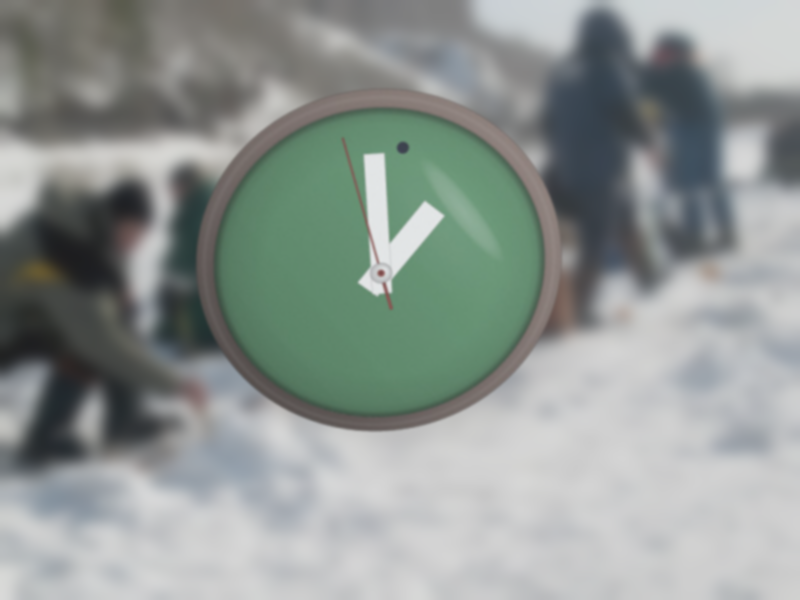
12:57:56
